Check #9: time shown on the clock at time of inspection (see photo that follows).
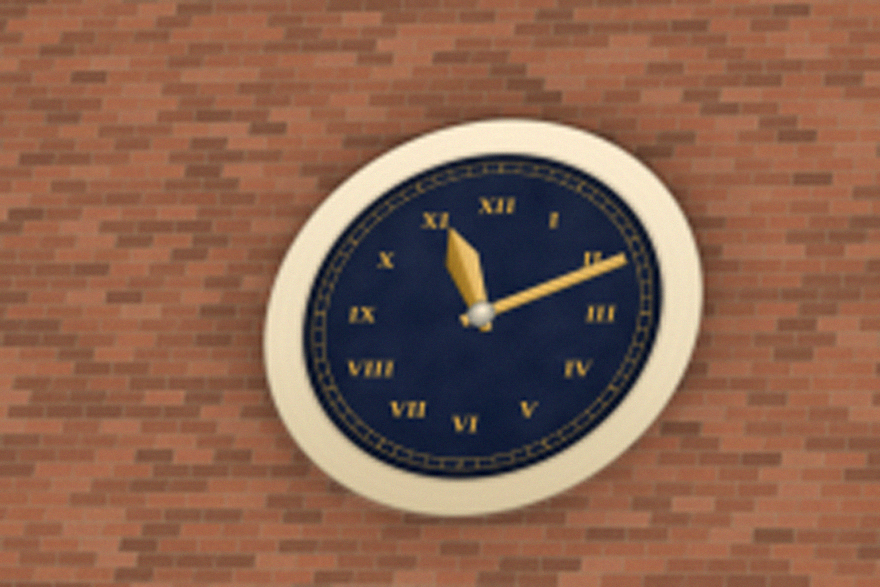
11:11
